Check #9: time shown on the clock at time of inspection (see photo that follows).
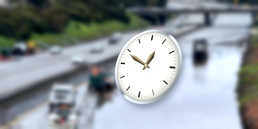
12:49
